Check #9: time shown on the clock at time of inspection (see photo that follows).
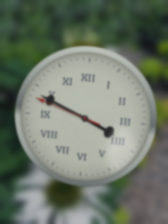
3:48:48
